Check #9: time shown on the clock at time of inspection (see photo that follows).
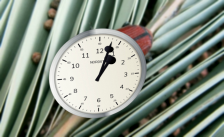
1:03
